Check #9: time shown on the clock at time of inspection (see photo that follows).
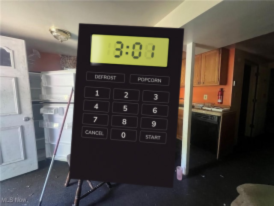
3:01
